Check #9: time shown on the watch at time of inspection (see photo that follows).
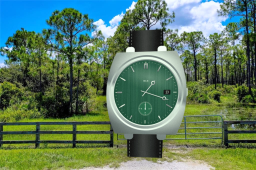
1:18
